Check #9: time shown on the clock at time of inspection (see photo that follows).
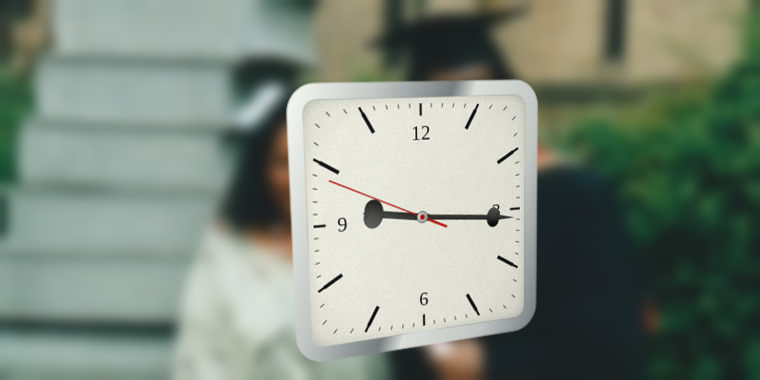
9:15:49
